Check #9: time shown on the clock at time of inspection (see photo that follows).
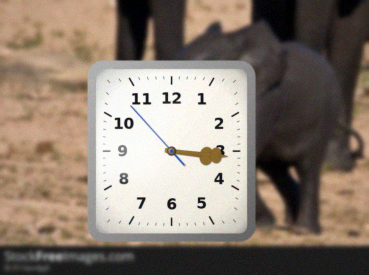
3:15:53
